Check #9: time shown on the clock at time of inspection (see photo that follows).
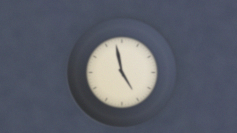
4:58
